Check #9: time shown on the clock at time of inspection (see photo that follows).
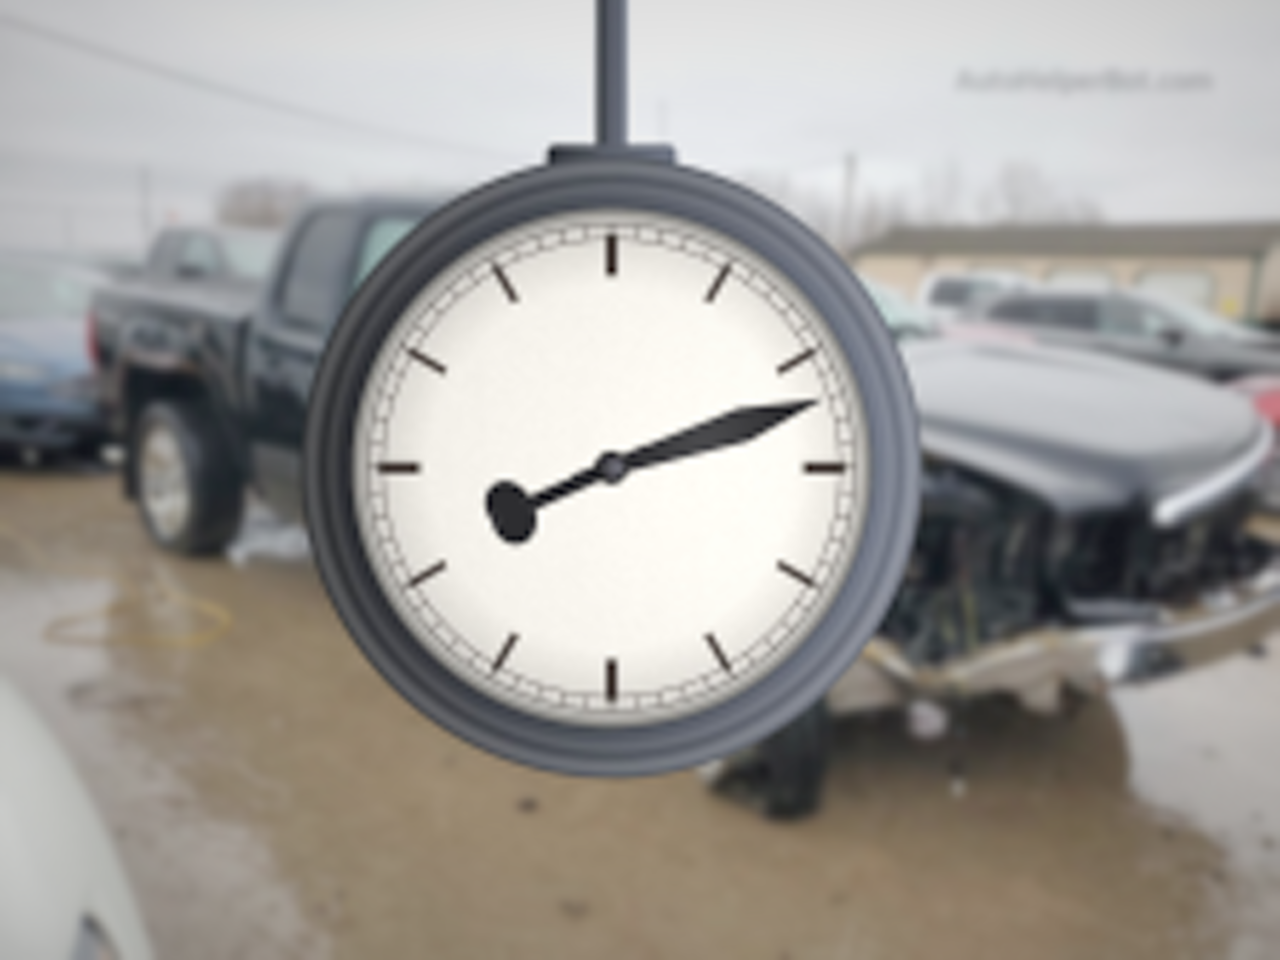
8:12
